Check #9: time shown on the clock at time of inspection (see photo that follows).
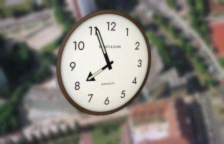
7:56
